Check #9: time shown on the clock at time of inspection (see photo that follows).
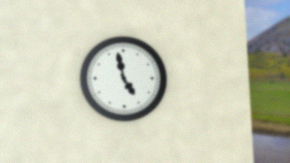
4:58
